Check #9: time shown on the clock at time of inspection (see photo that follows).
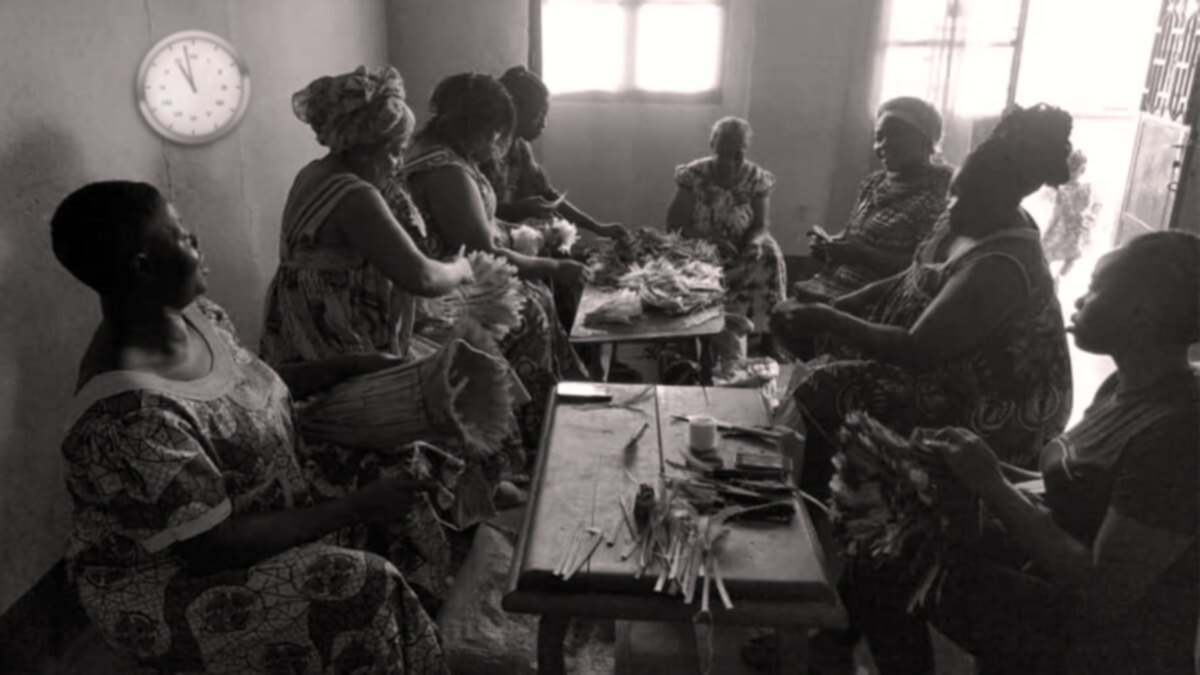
10:58
